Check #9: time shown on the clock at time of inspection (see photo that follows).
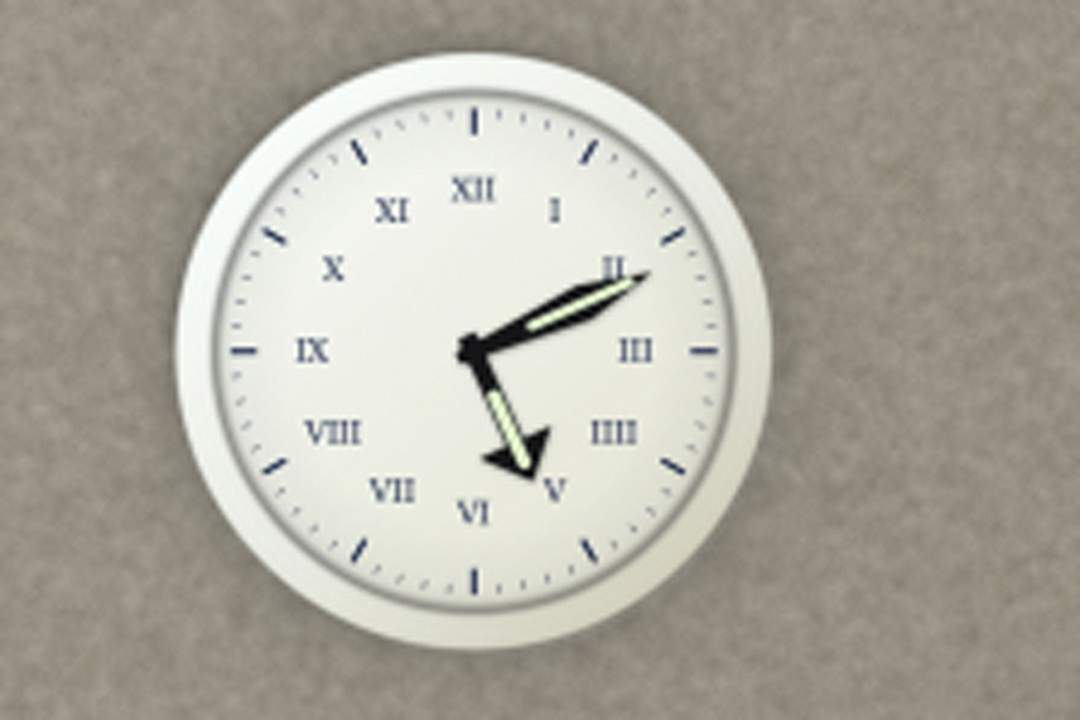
5:11
